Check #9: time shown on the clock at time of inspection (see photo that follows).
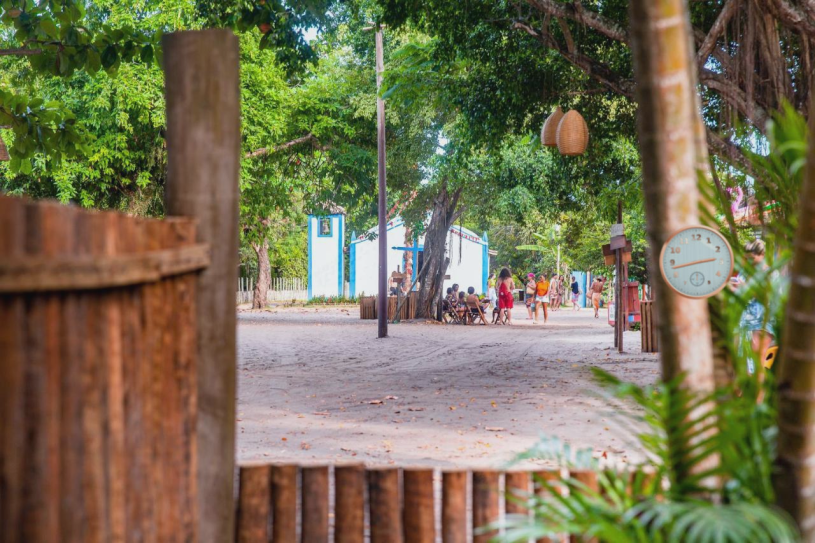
2:43
